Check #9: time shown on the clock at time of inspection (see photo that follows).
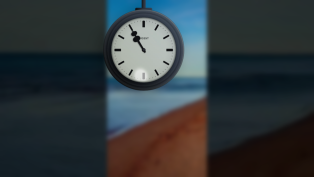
10:55
